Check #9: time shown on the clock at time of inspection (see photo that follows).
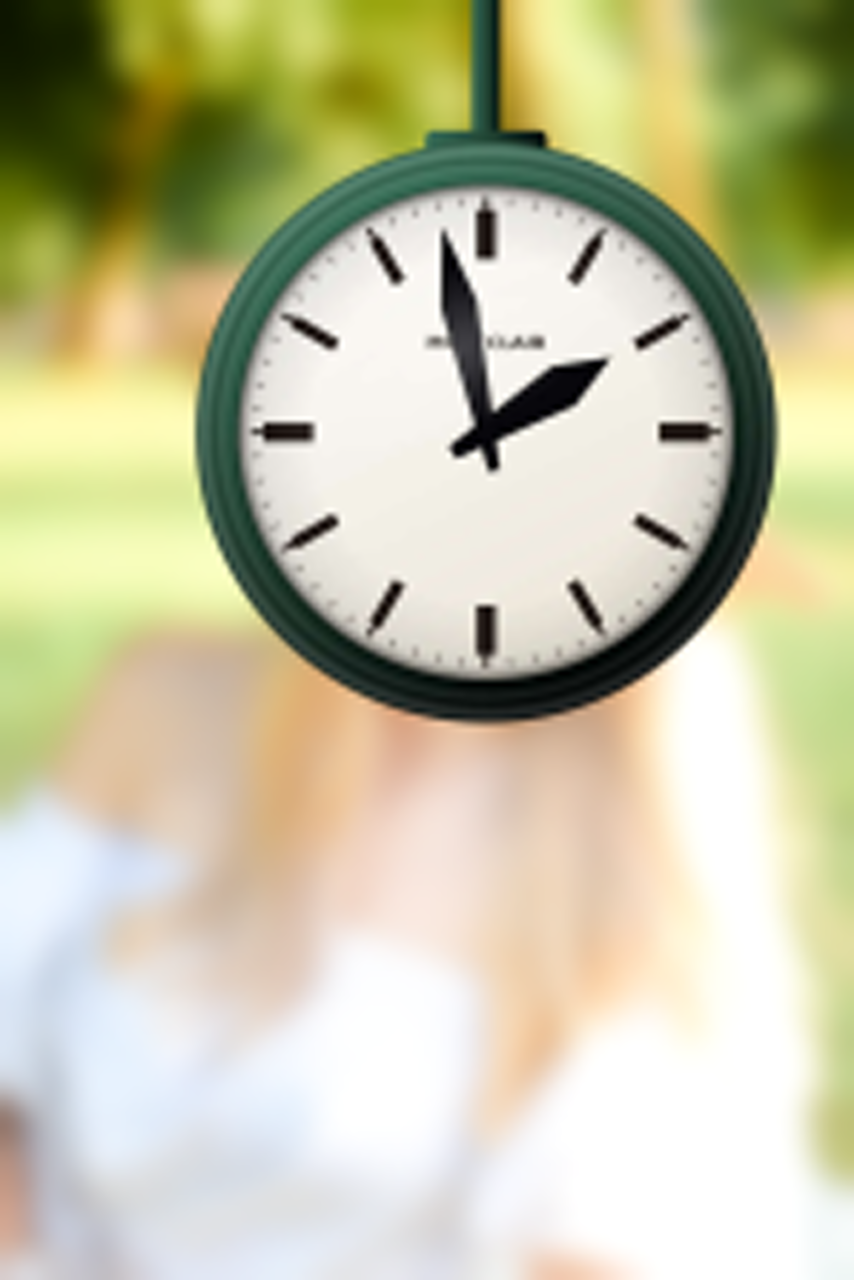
1:58
